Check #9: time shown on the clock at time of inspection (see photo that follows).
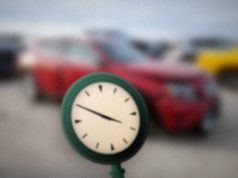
3:50
